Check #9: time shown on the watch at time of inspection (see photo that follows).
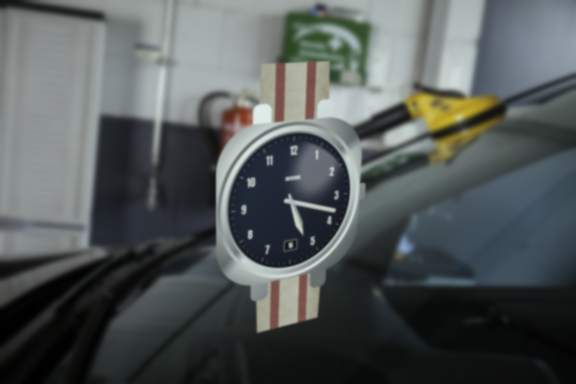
5:18
